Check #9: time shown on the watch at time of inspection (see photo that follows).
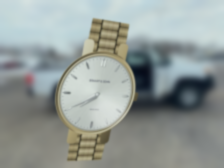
7:40
